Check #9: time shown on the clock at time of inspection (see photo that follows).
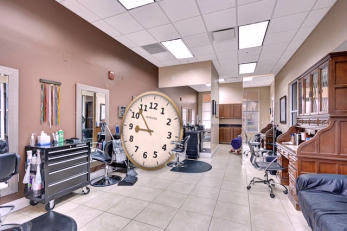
8:53
